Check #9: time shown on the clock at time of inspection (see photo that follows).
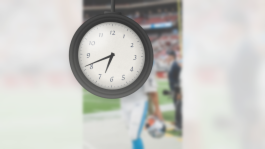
6:41
